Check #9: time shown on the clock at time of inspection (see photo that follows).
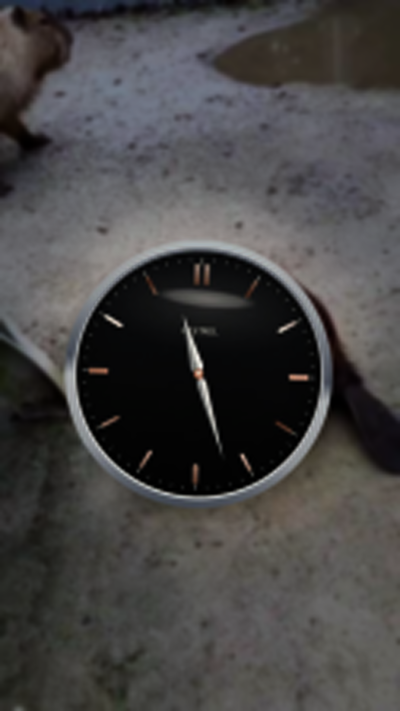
11:27
